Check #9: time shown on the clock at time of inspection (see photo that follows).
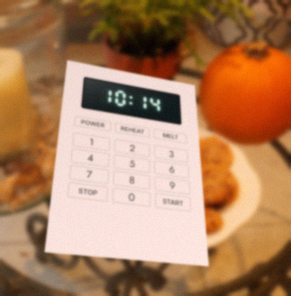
10:14
